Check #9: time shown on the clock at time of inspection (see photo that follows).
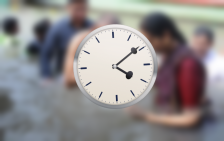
4:09
